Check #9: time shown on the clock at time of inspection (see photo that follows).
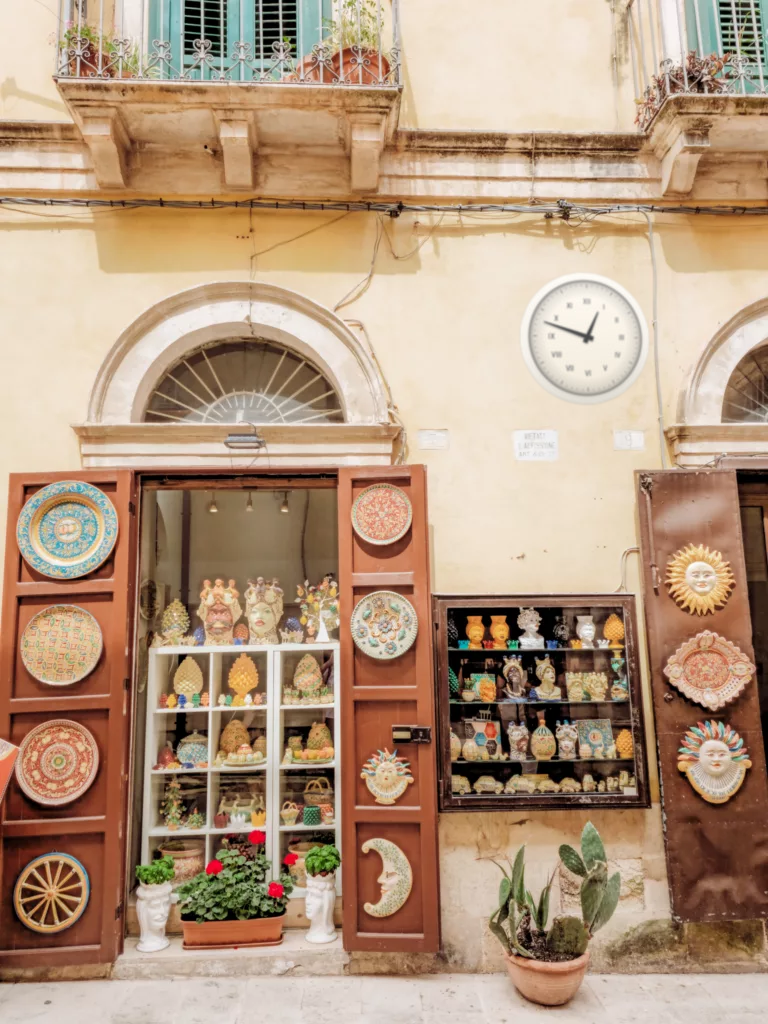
12:48
